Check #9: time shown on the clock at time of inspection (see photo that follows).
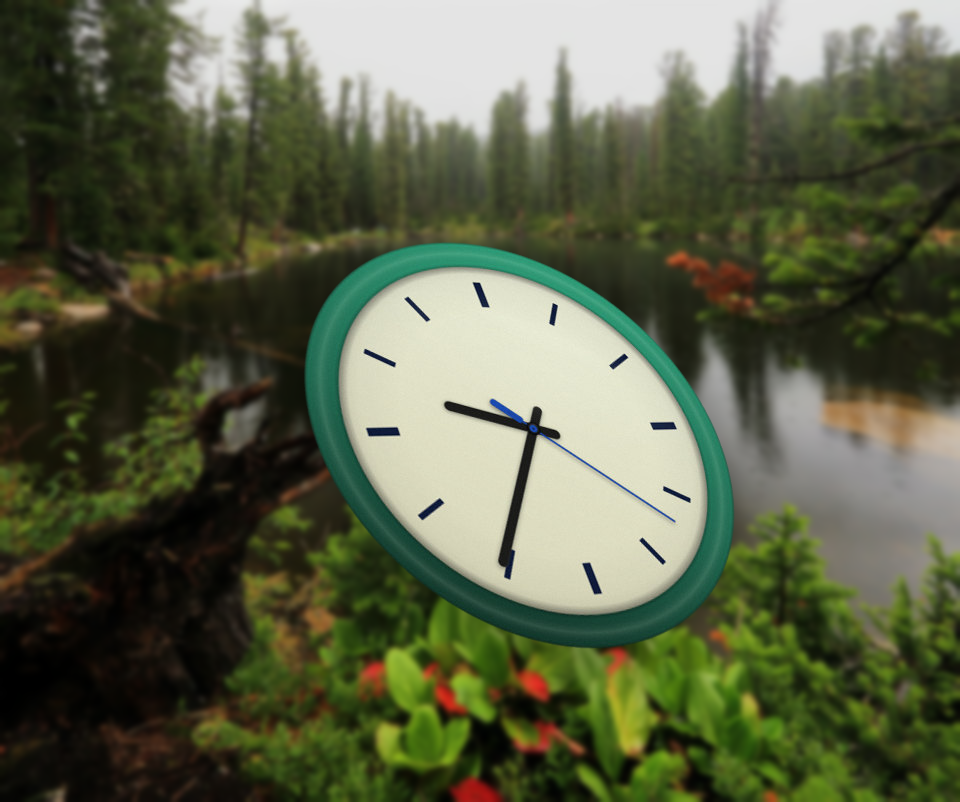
9:35:22
